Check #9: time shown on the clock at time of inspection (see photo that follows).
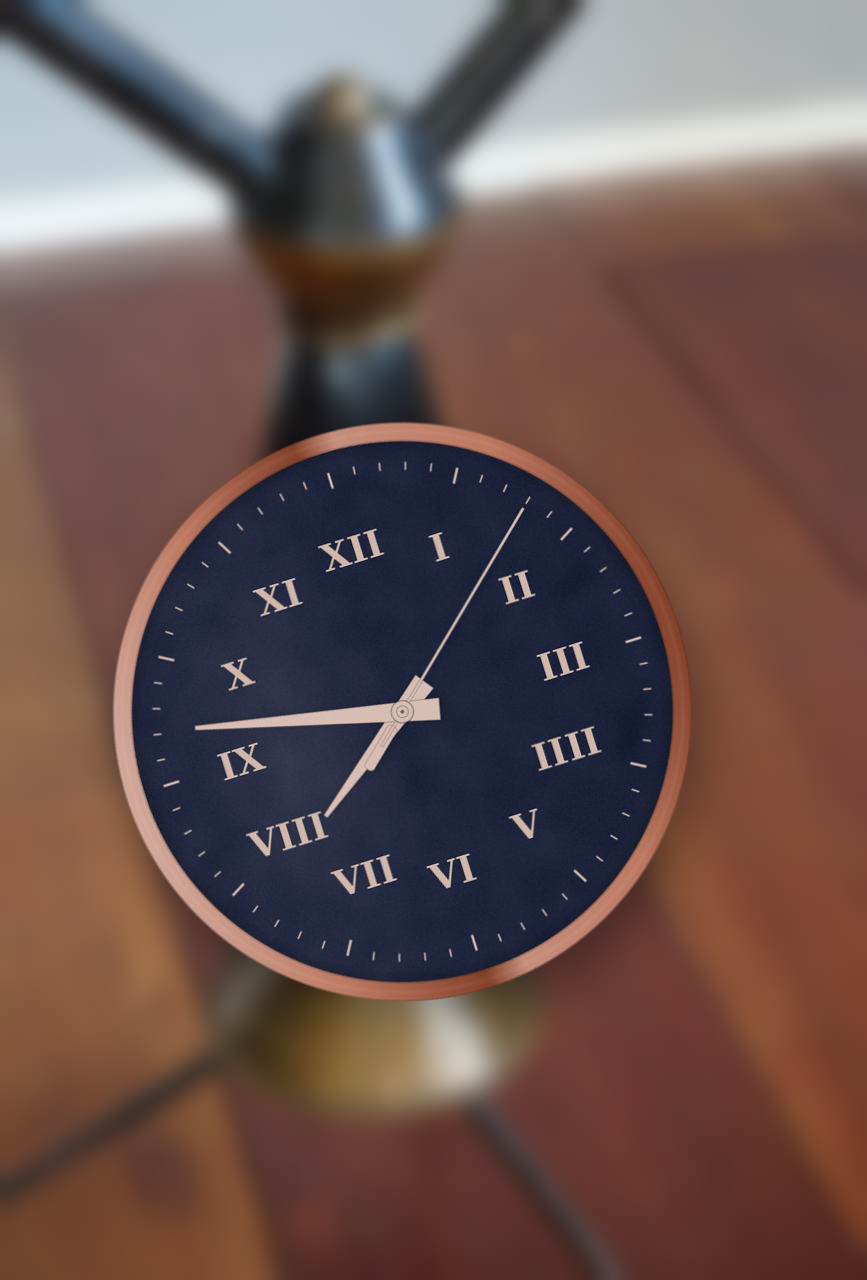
7:47:08
